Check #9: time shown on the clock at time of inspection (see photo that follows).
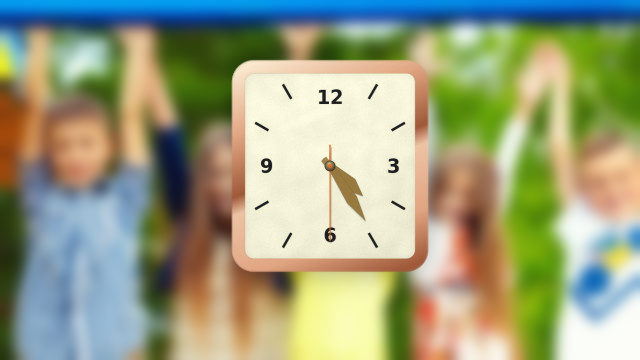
4:24:30
